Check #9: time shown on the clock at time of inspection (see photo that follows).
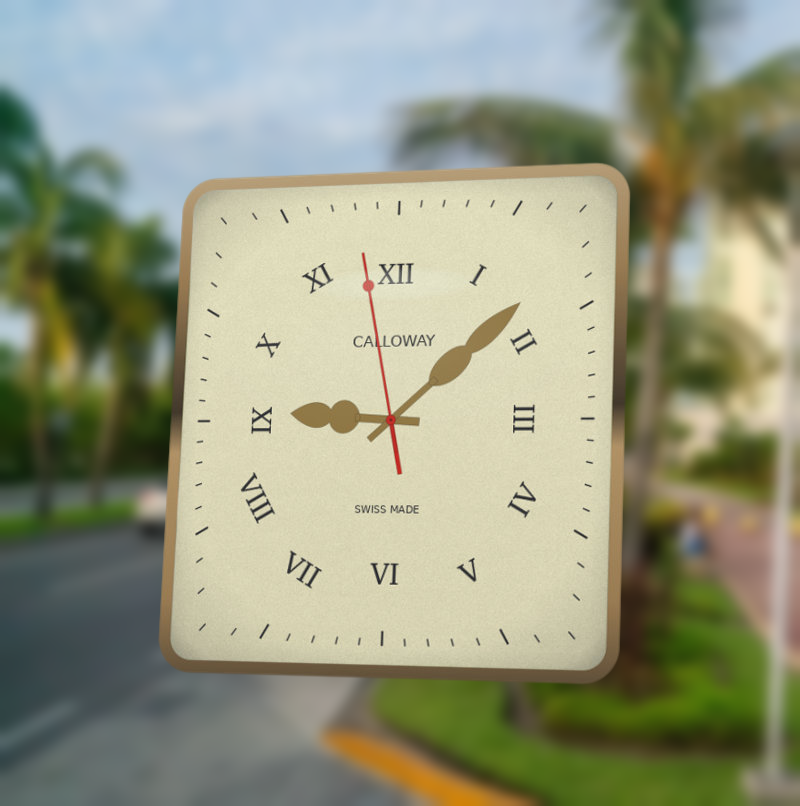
9:07:58
